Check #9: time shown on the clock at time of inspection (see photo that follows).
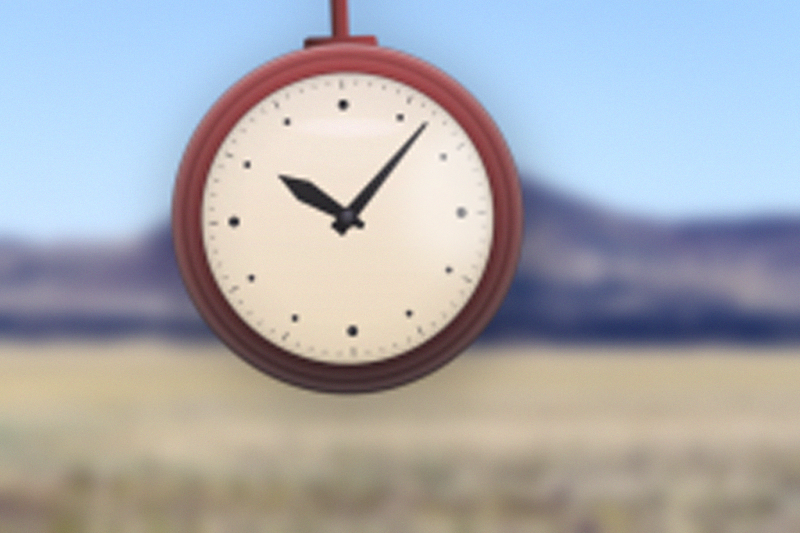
10:07
